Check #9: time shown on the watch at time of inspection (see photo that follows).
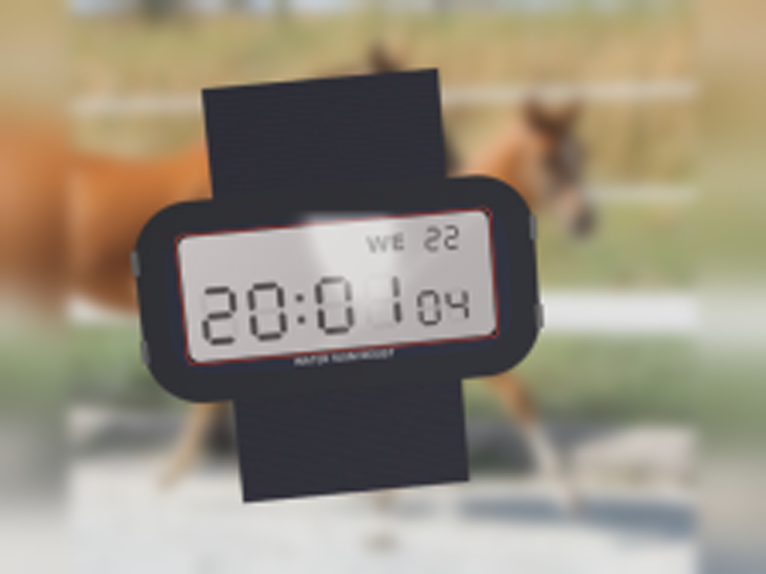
20:01:04
